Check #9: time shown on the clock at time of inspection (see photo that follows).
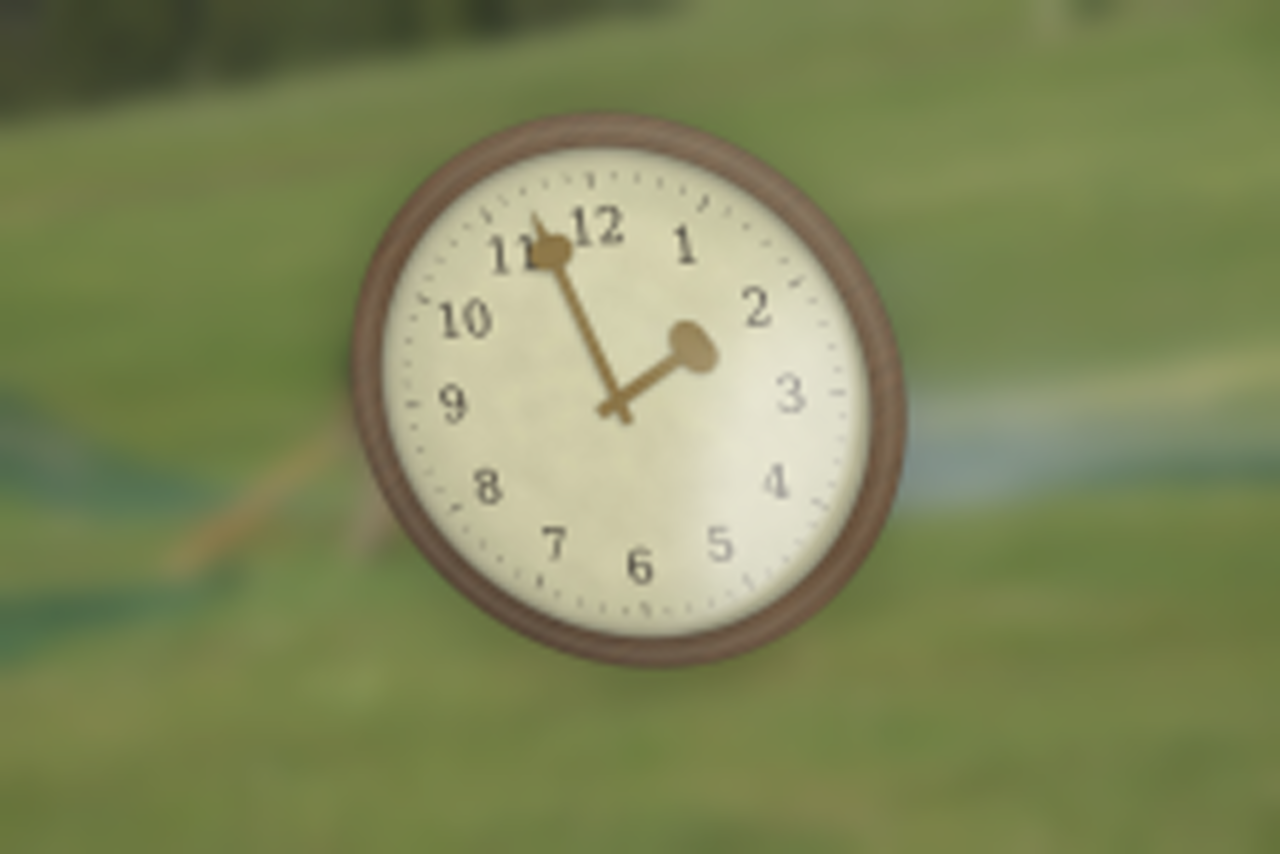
1:57
